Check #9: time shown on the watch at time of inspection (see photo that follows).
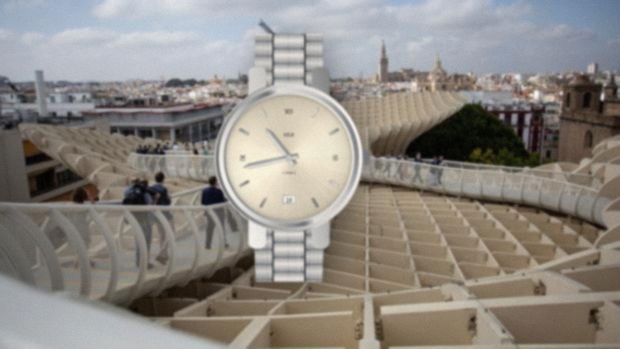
10:43
